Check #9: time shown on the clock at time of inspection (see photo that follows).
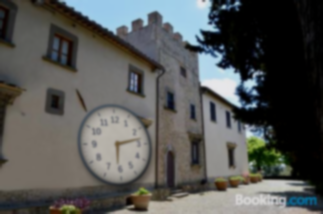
6:13
